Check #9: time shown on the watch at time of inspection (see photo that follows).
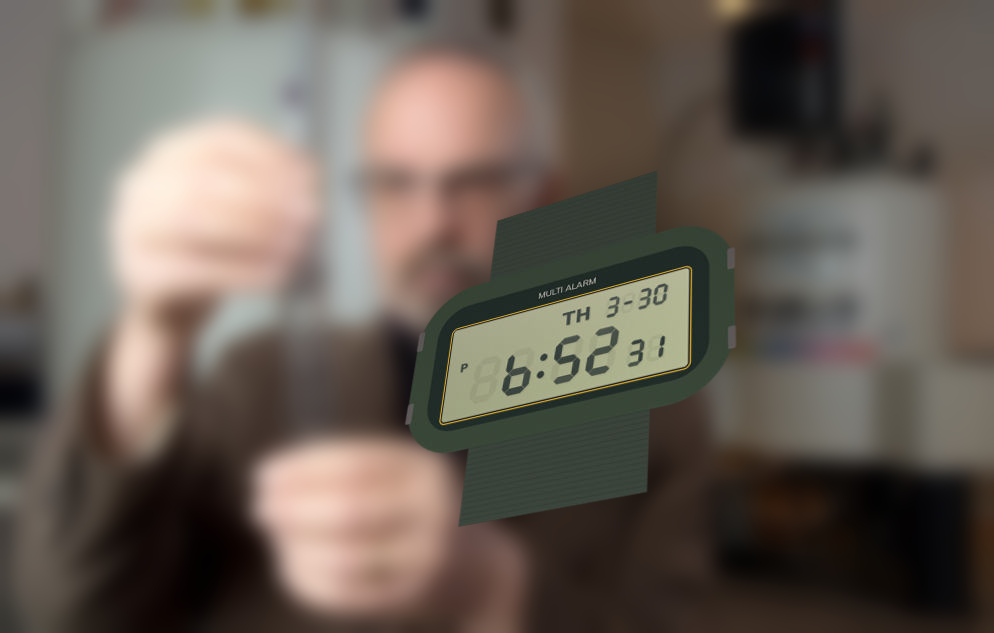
6:52:31
